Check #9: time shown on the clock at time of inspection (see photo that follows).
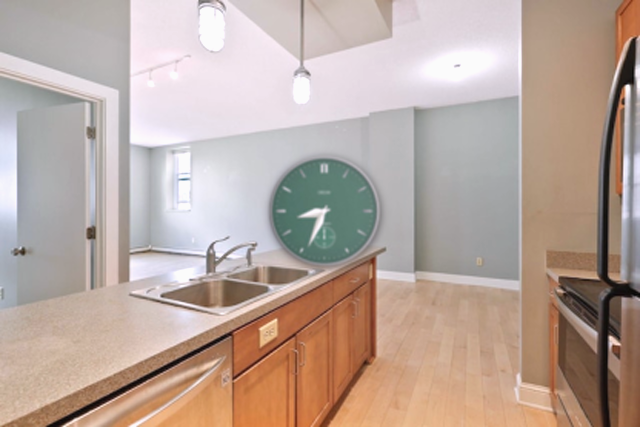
8:34
